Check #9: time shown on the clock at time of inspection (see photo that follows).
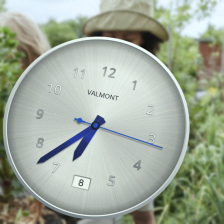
6:37:16
